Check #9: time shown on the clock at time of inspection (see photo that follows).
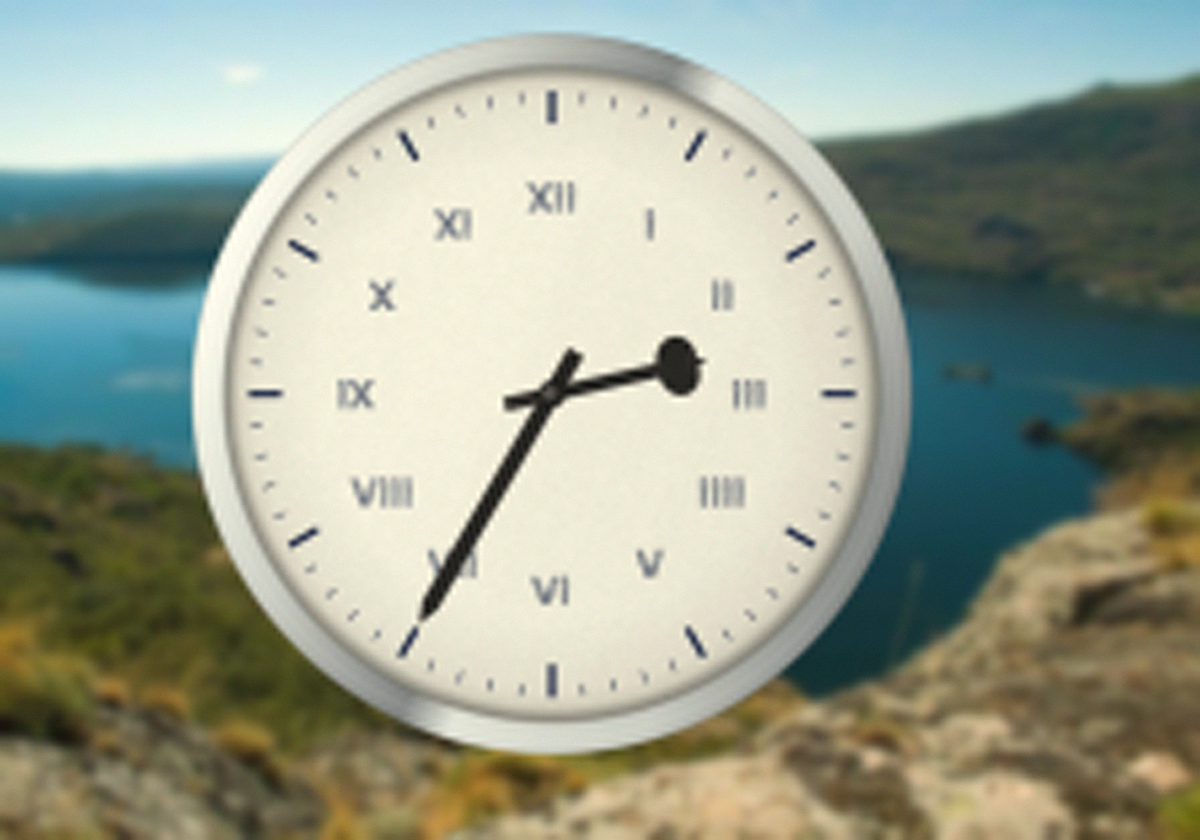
2:35
